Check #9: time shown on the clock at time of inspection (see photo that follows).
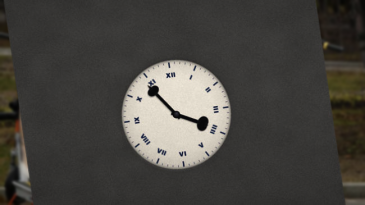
3:54
